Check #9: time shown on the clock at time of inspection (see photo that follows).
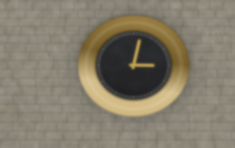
3:02
